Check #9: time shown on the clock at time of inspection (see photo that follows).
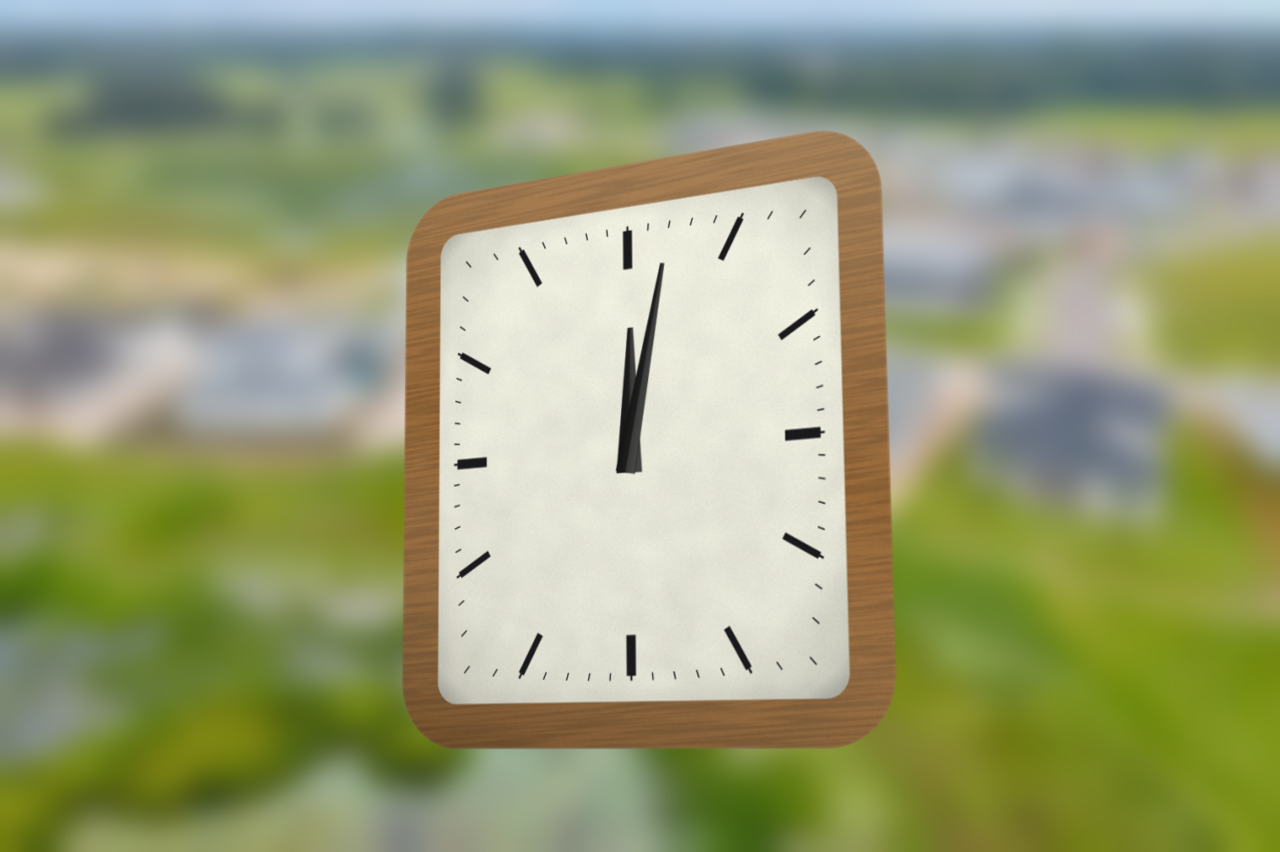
12:02
